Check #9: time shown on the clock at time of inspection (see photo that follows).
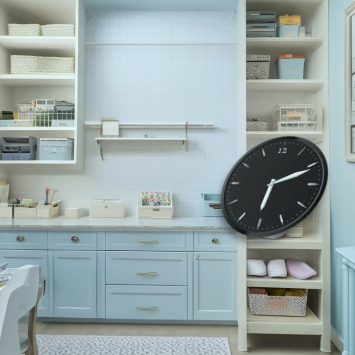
6:11
